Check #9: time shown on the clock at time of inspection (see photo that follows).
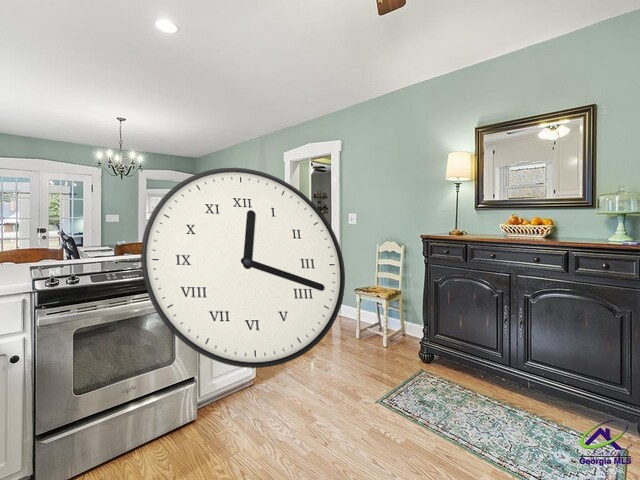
12:18
